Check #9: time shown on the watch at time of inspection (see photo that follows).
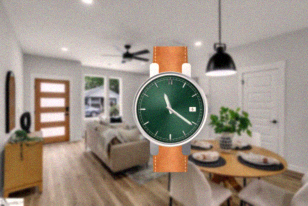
11:21
